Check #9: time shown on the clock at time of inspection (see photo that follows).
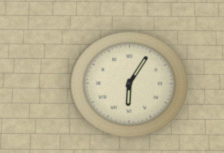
6:05
